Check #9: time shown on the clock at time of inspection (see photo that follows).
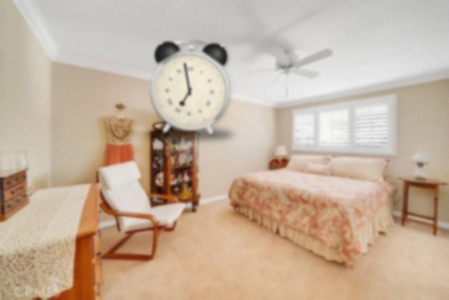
6:58
